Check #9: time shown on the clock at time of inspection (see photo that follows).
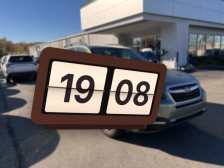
19:08
